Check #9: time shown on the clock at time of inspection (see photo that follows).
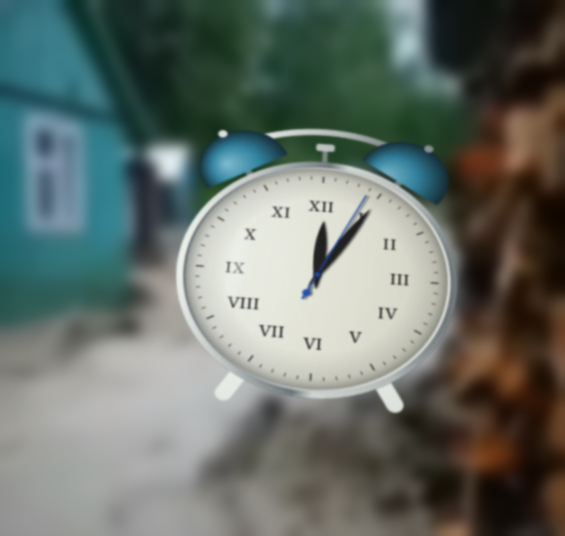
12:05:04
